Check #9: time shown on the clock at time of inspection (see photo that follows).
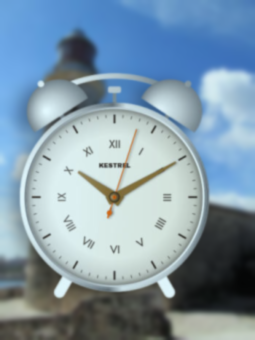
10:10:03
